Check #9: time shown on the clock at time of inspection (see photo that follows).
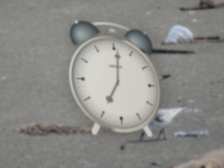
7:01
